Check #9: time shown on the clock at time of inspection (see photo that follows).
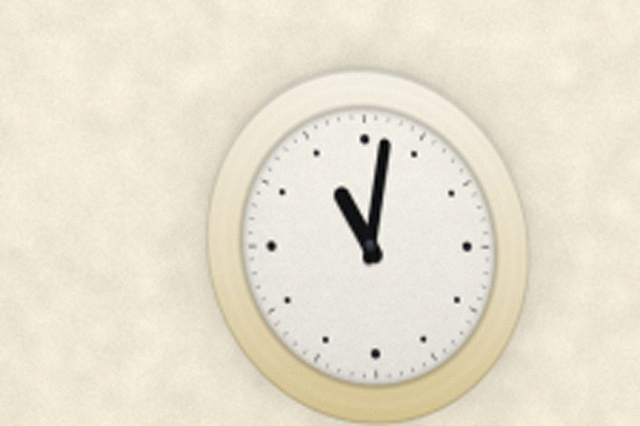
11:02
